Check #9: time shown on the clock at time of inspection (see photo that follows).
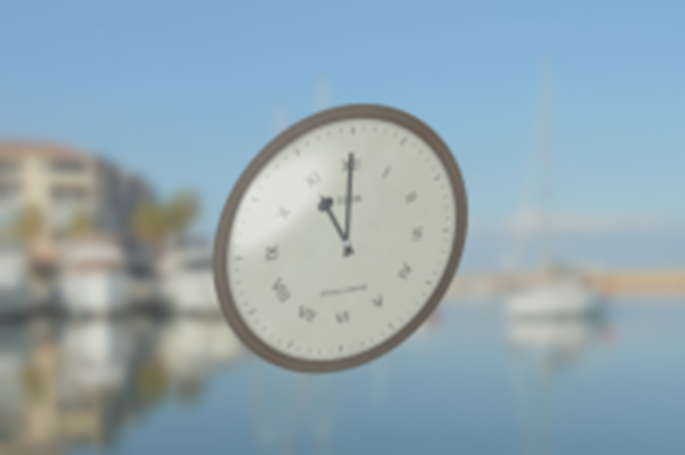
11:00
